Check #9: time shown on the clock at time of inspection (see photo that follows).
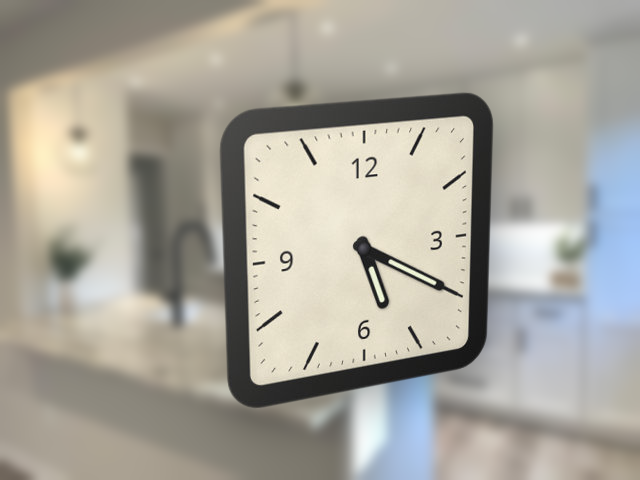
5:20
